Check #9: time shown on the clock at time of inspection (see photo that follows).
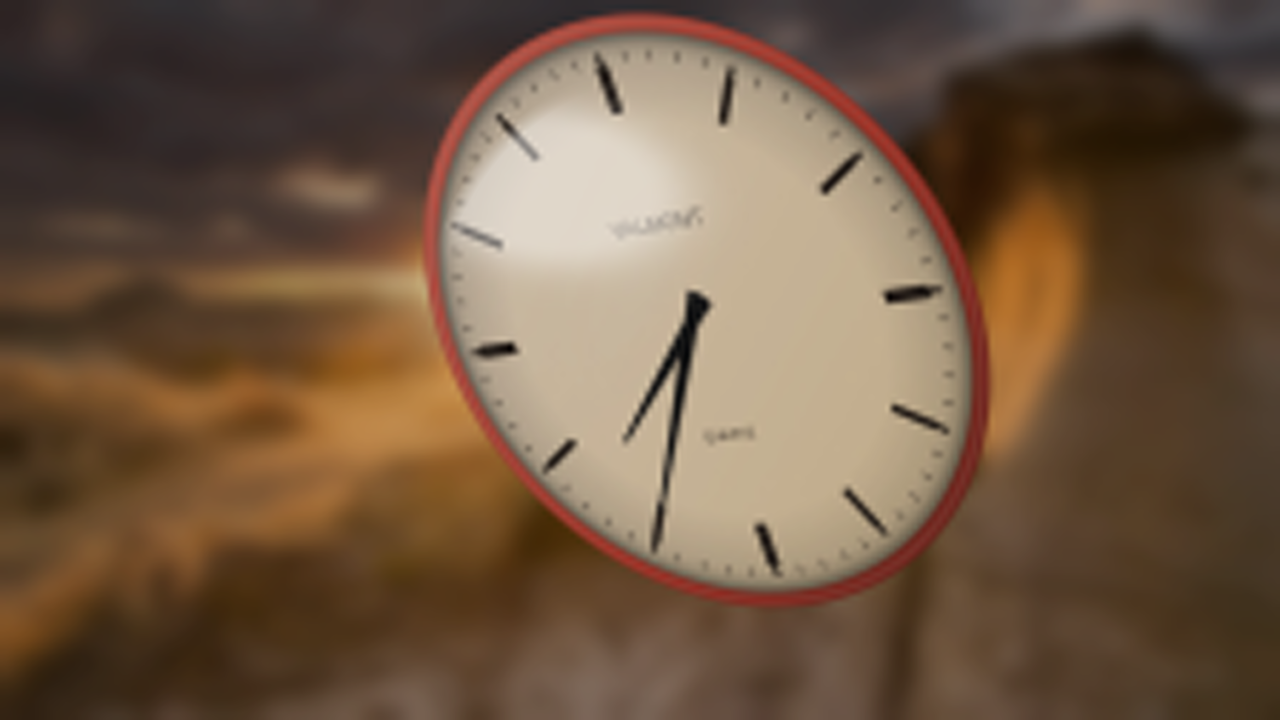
7:35
